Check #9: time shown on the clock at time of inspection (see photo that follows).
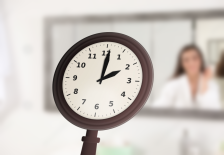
2:01
